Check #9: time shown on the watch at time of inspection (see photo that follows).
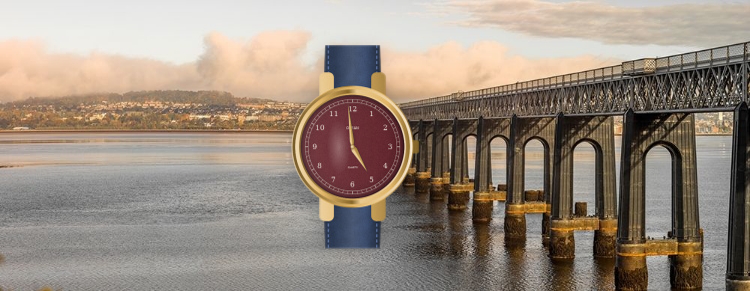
4:59
